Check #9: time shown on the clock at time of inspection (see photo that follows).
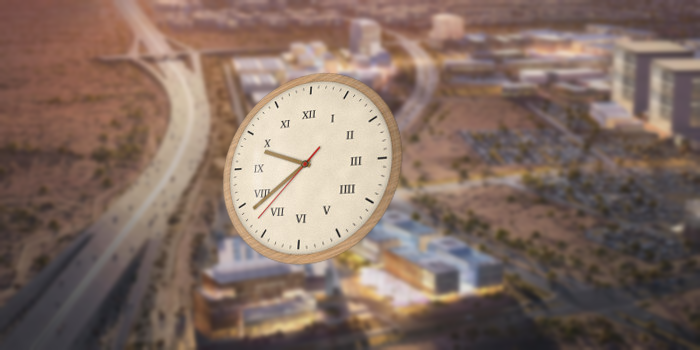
9:38:37
